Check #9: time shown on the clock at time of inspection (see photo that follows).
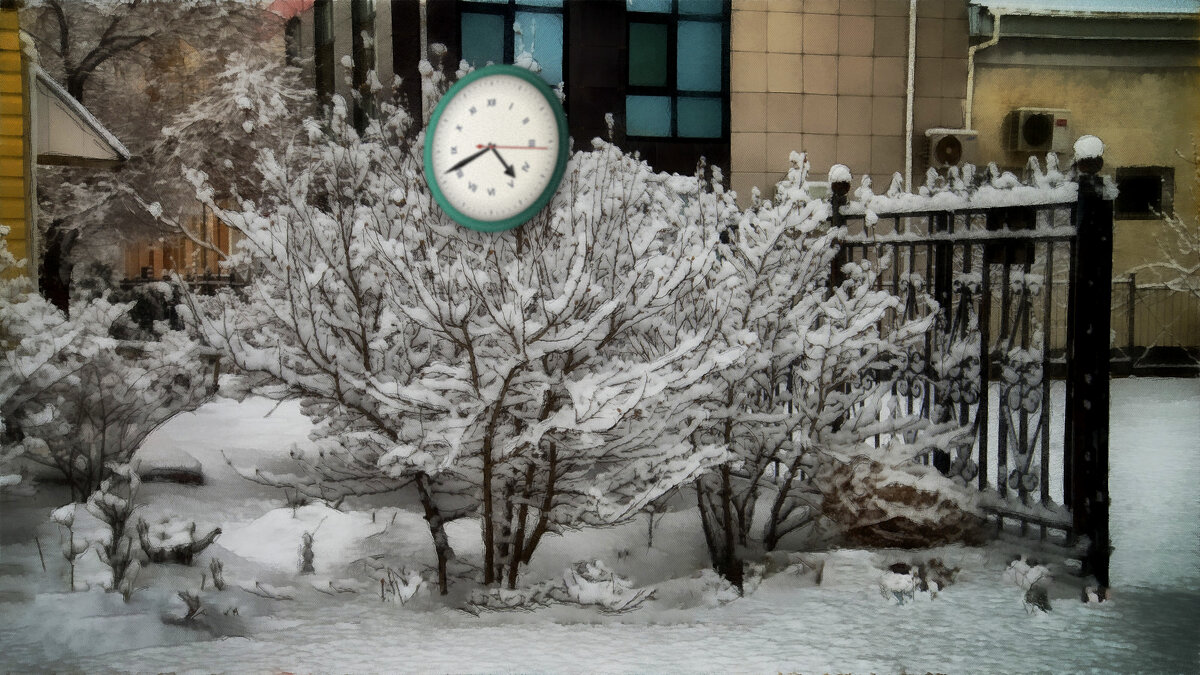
4:41:16
